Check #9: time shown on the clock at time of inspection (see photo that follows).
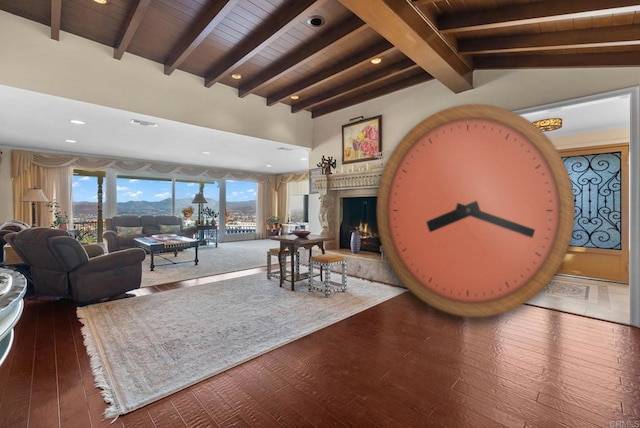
8:18
